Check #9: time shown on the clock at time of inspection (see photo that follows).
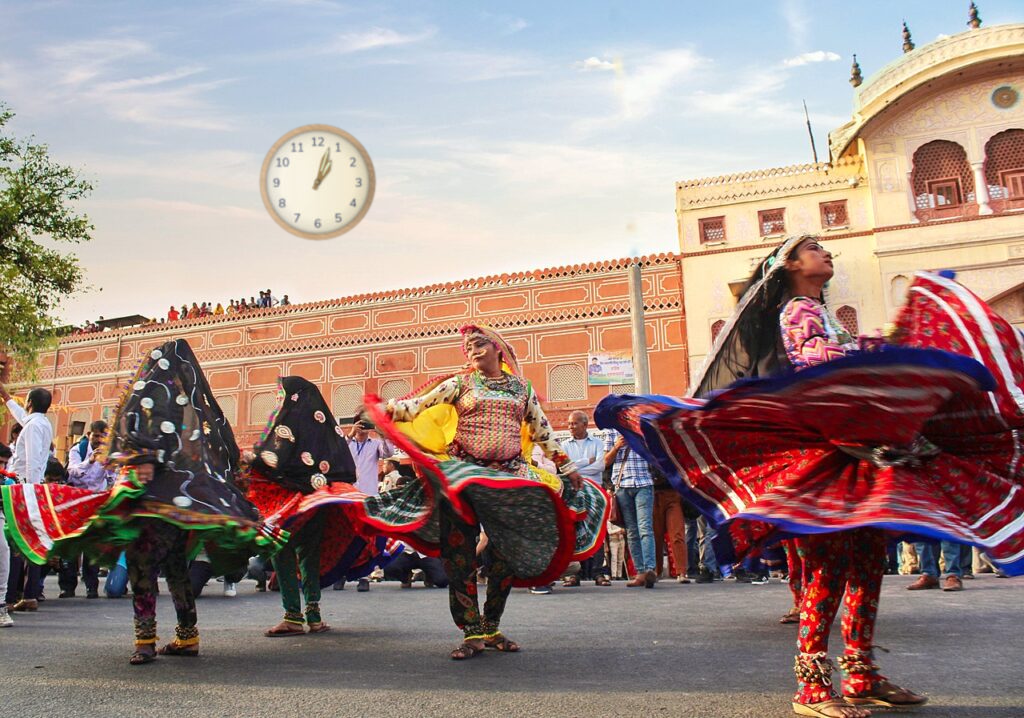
1:03
